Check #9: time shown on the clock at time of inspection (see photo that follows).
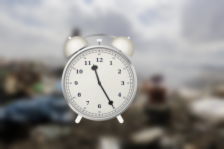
11:25
